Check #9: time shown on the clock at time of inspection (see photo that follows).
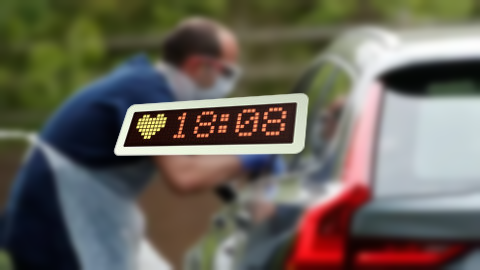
18:08
